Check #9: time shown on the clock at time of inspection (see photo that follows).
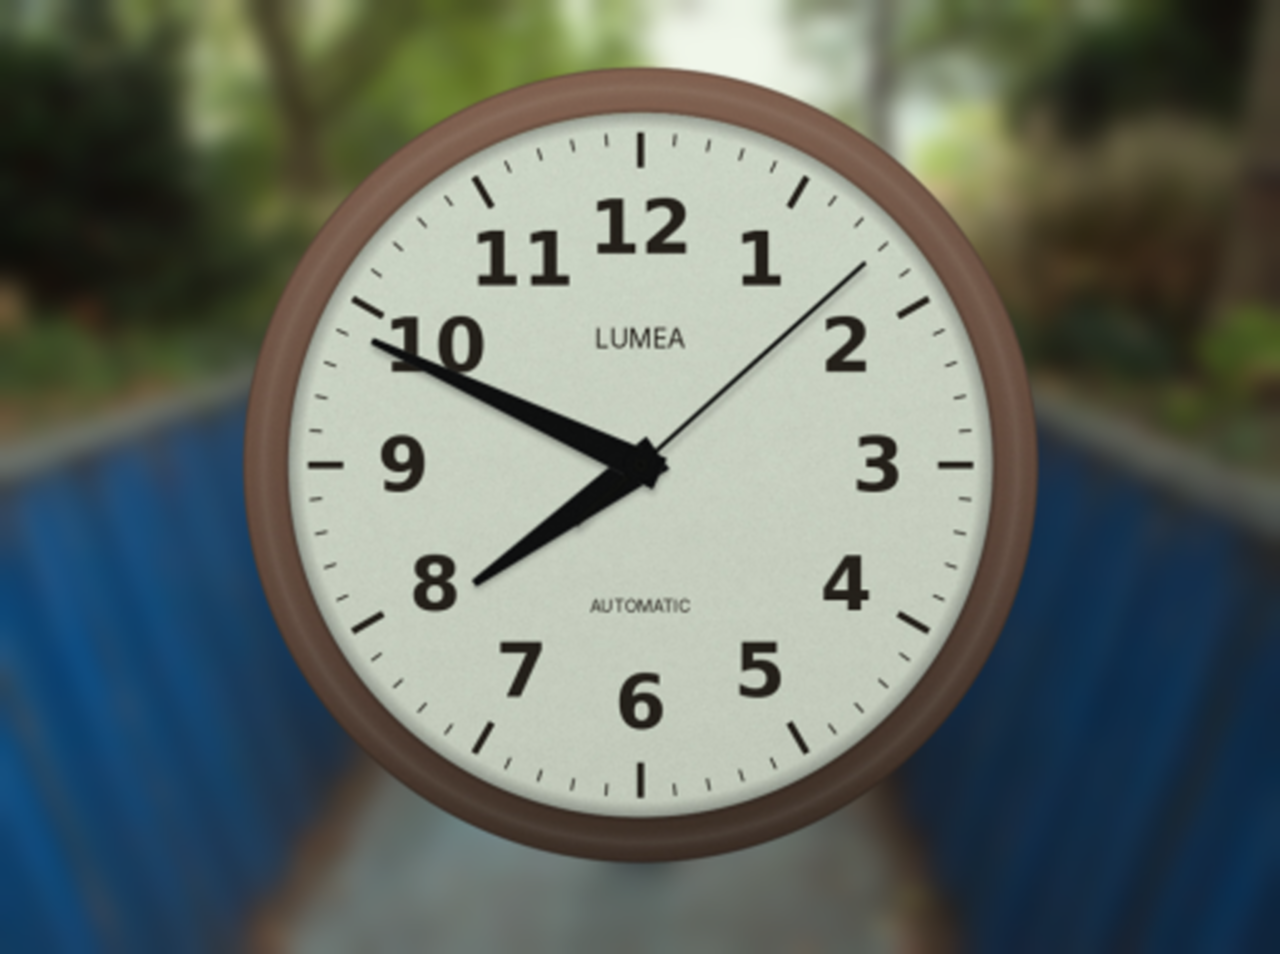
7:49:08
